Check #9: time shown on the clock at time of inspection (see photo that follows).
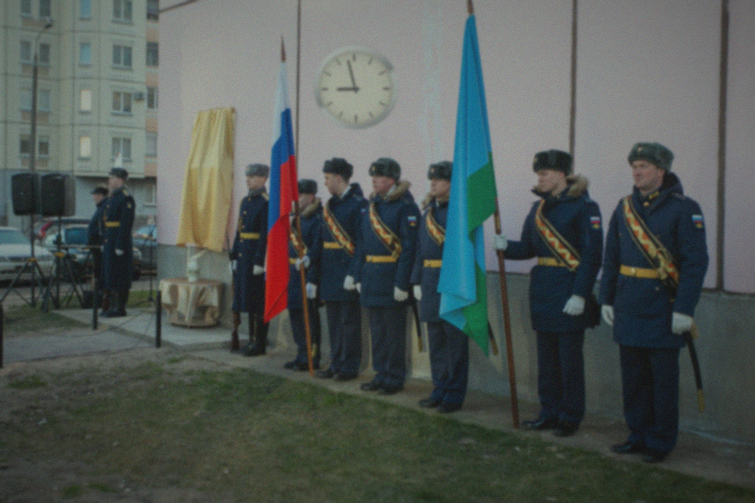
8:58
